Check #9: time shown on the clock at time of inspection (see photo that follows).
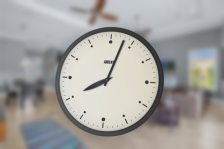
8:03
